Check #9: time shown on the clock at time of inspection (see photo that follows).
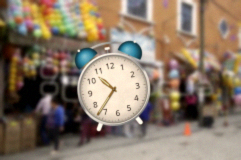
10:37
